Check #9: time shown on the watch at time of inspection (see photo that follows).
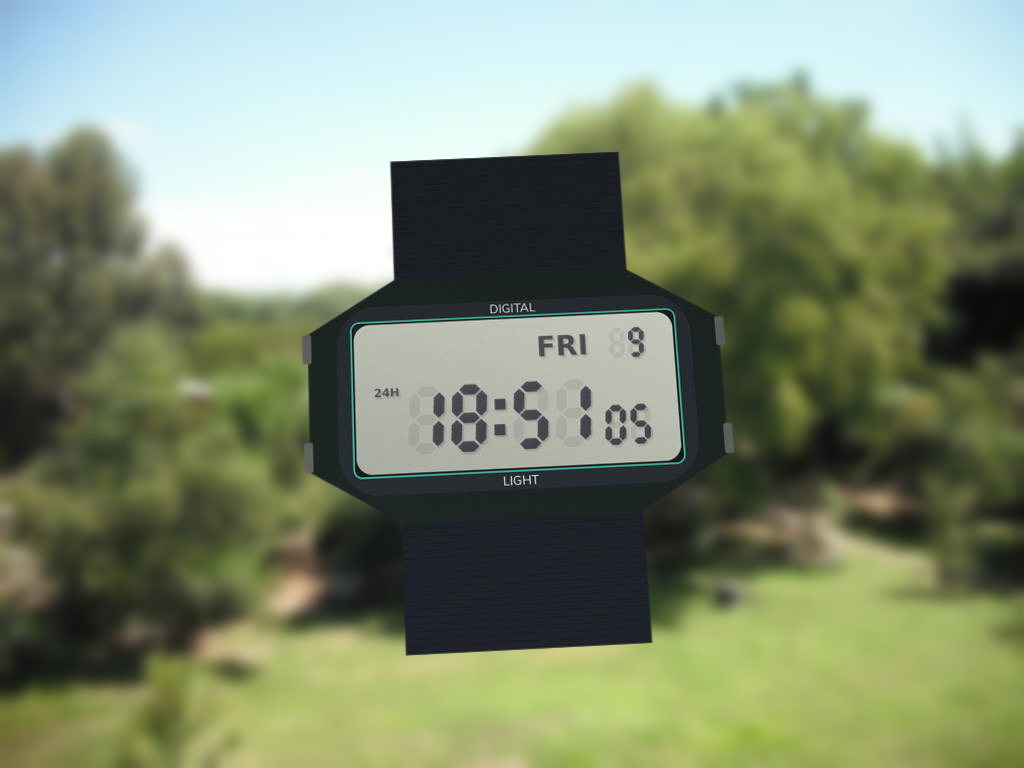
18:51:05
